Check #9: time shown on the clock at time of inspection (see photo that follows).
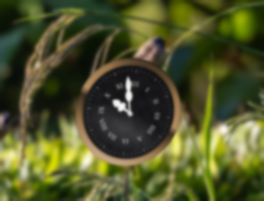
9:58
